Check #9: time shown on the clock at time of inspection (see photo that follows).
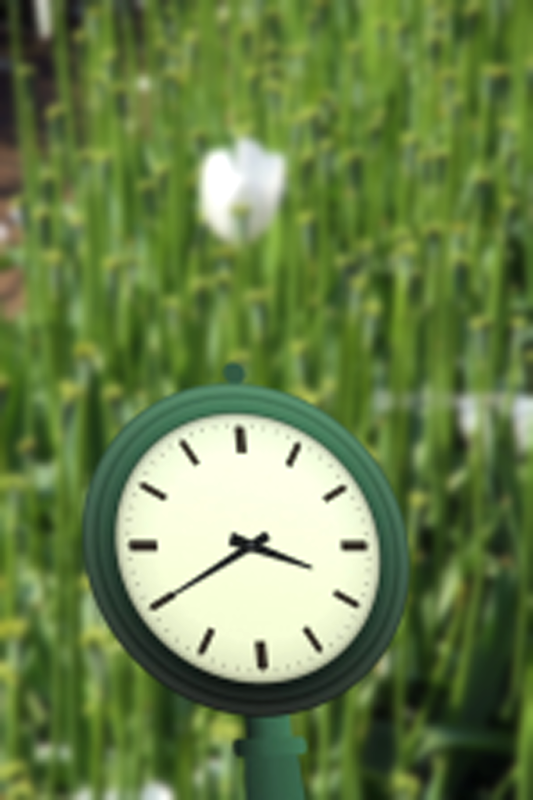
3:40
